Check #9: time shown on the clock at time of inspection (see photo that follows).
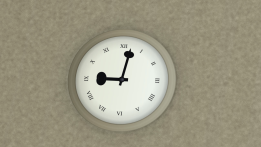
9:02
